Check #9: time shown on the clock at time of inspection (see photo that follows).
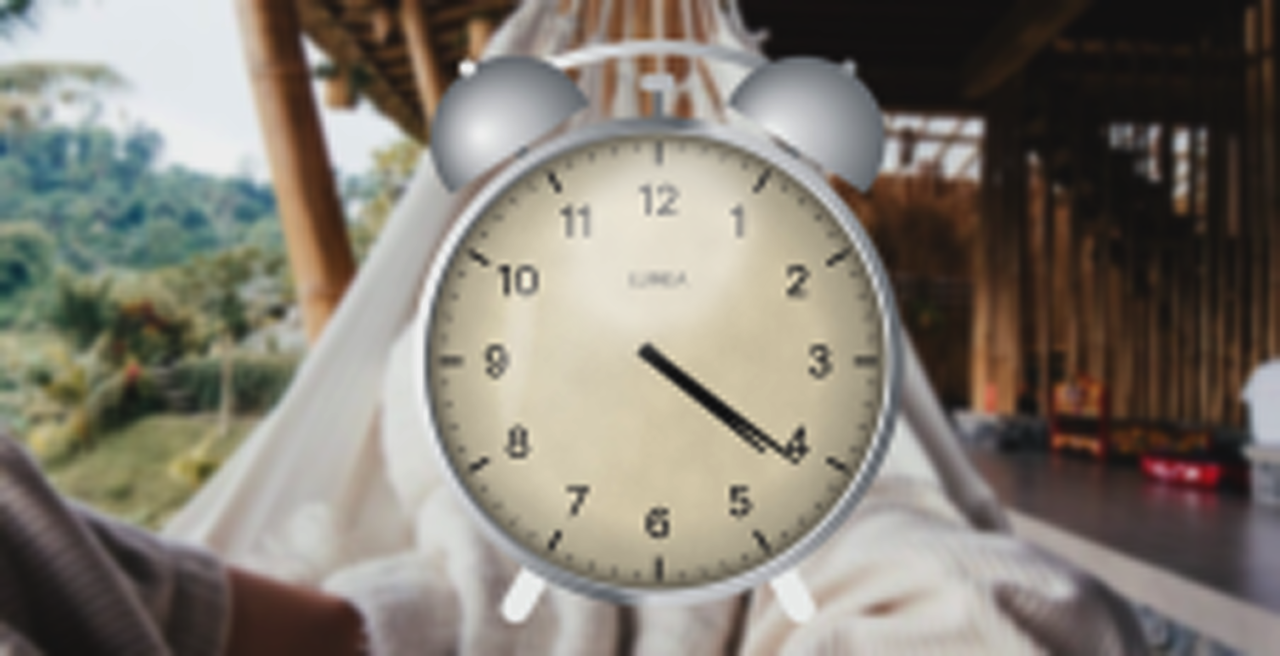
4:21
